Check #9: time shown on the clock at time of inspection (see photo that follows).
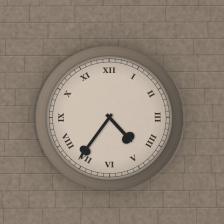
4:36
